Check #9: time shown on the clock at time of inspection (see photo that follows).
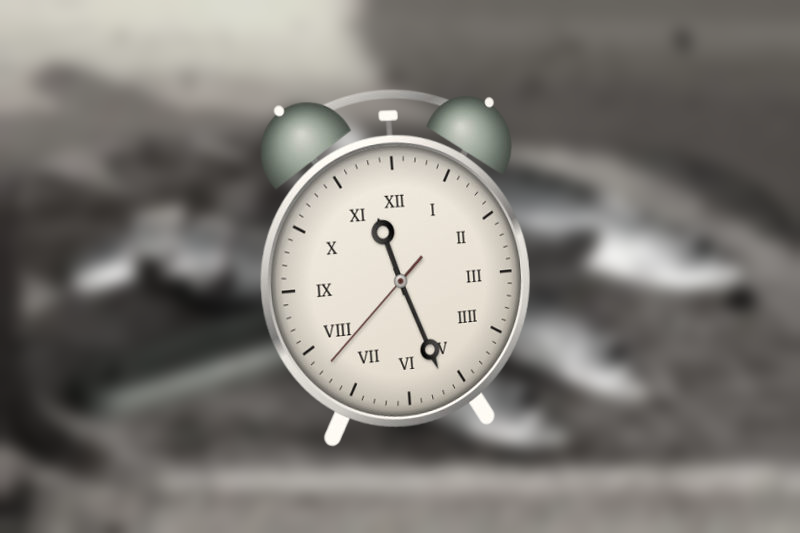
11:26:38
